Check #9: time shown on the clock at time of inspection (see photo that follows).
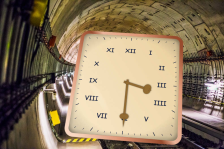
3:30
